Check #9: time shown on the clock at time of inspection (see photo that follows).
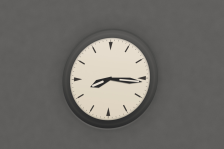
8:16
